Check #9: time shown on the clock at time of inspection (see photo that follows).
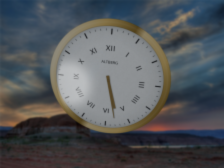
5:28
